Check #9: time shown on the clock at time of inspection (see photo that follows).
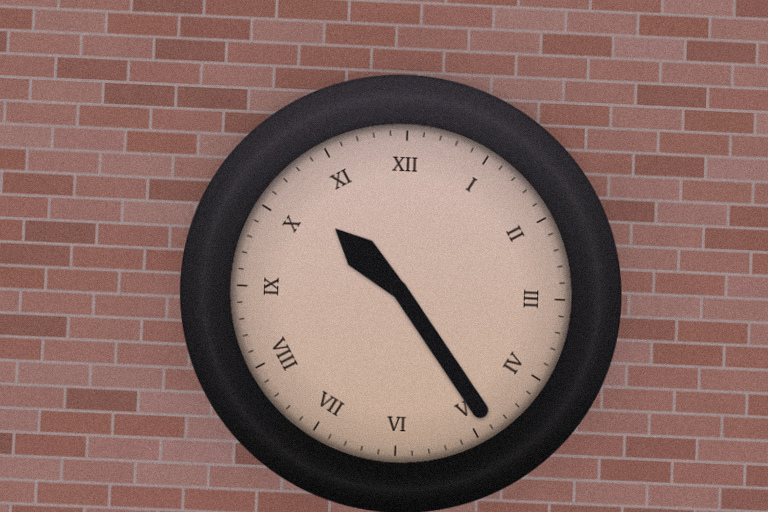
10:24
